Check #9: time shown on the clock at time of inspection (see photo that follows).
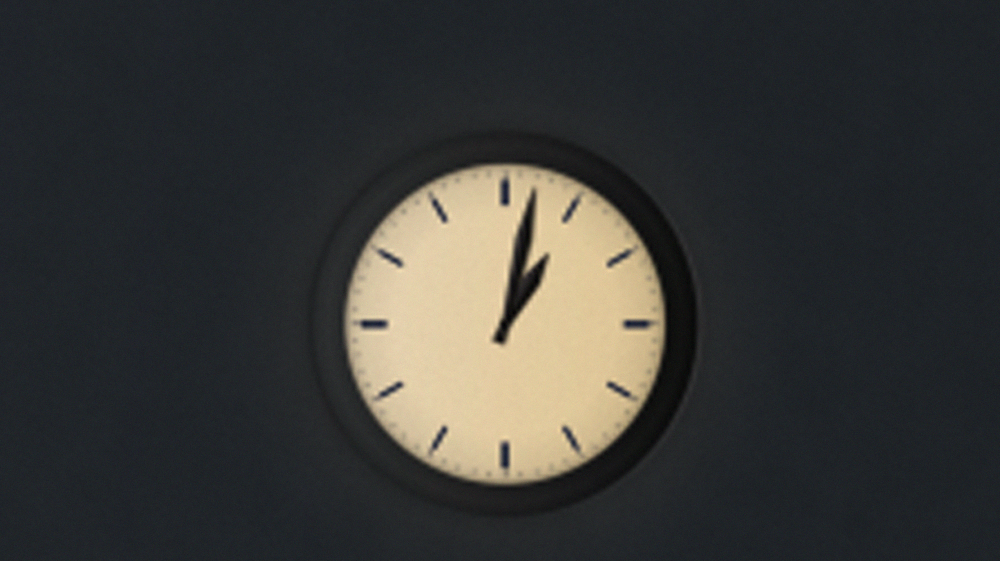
1:02
